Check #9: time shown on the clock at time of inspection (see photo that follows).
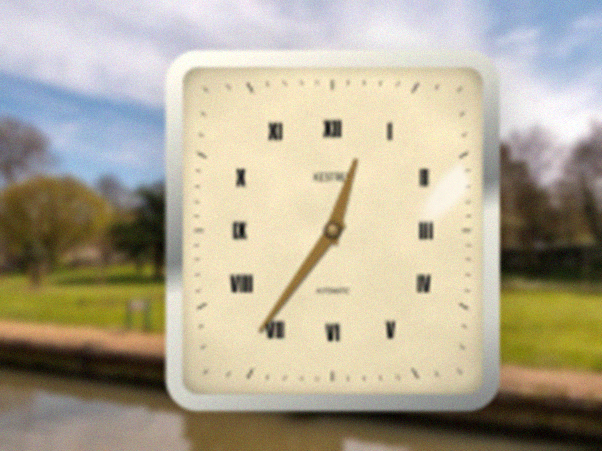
12:36
